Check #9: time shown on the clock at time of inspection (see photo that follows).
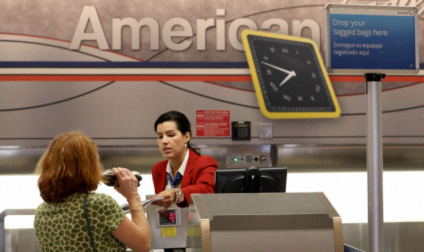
7:48
